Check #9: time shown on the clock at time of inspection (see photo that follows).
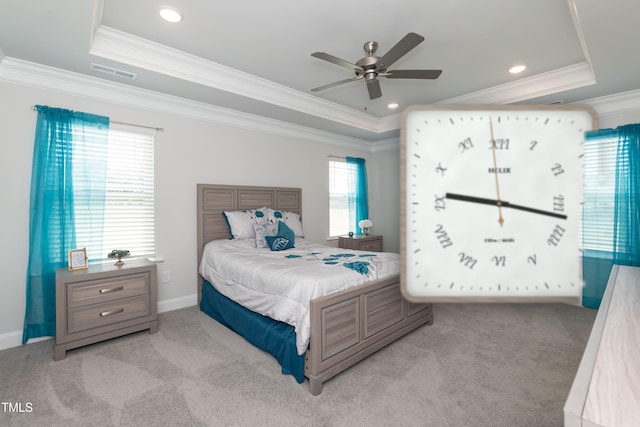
9:16:59
